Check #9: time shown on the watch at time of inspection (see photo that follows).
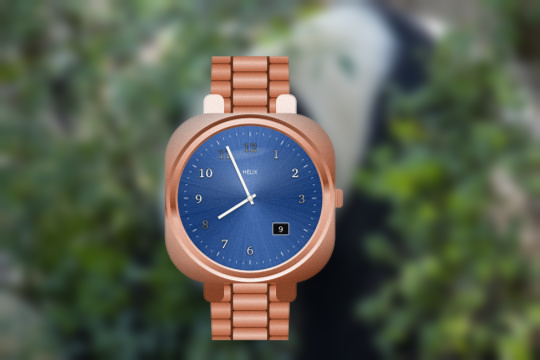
7:56
